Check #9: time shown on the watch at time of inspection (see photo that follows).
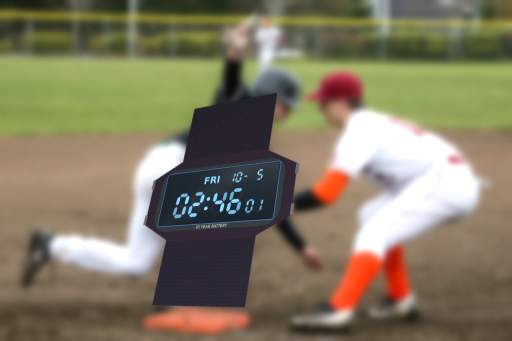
2:46:01
